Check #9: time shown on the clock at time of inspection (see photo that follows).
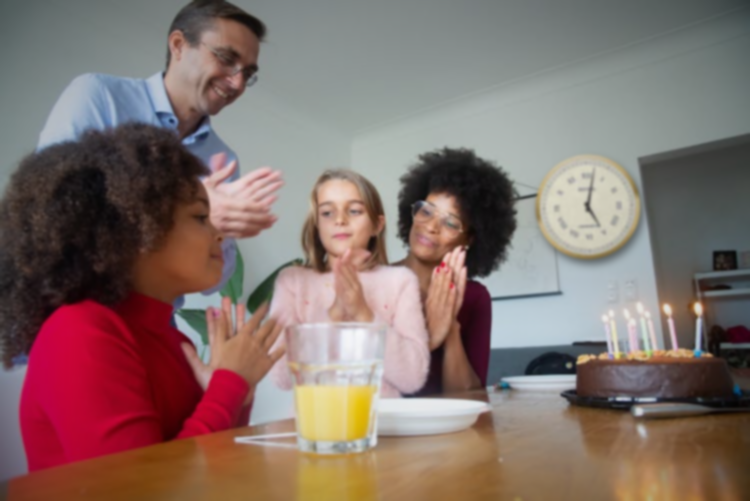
5:02
